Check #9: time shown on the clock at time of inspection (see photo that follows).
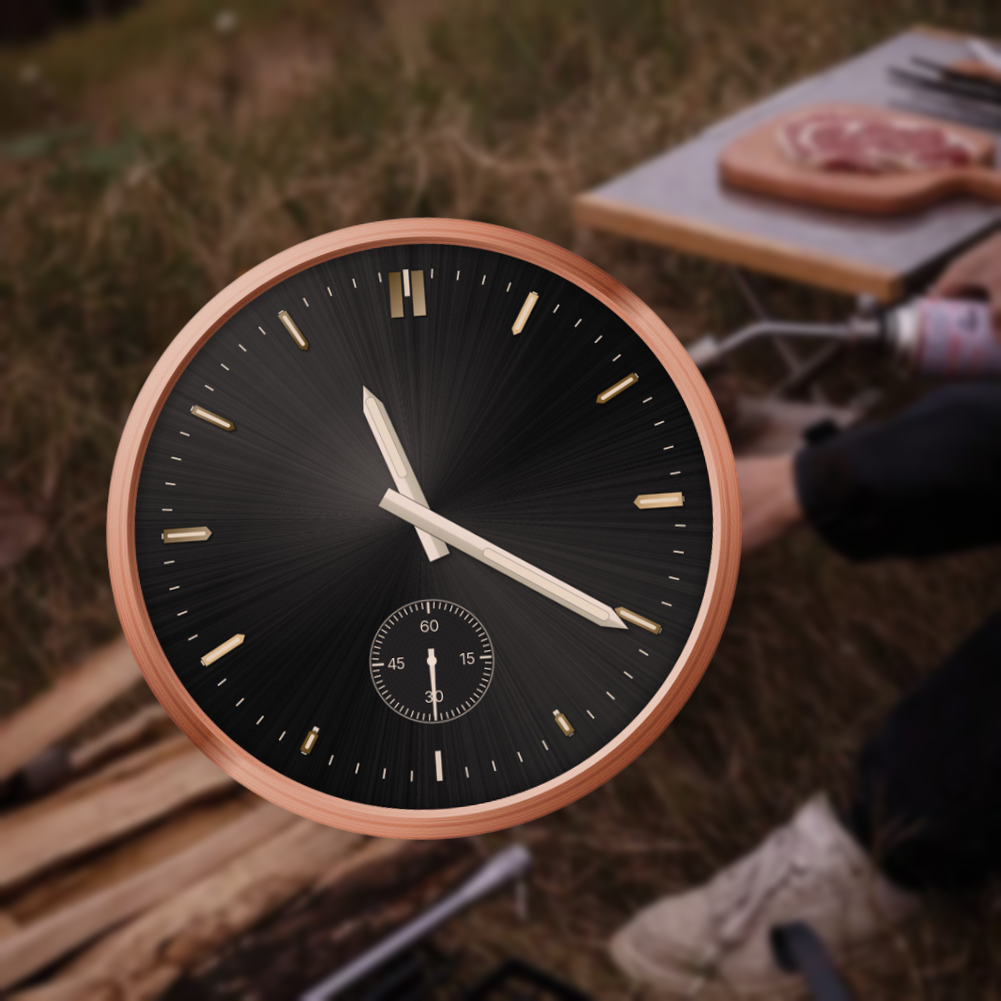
11:20:30
